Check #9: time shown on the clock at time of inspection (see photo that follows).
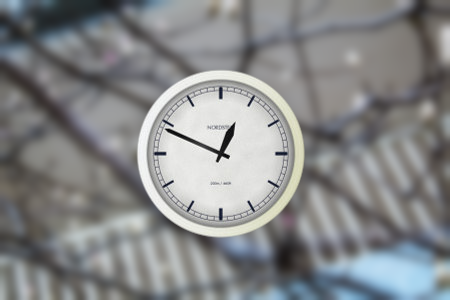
12:49
